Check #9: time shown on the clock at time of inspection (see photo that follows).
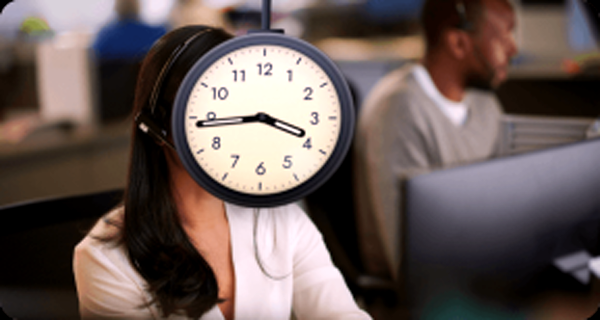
3:44
